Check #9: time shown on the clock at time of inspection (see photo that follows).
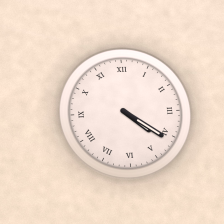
4:21
